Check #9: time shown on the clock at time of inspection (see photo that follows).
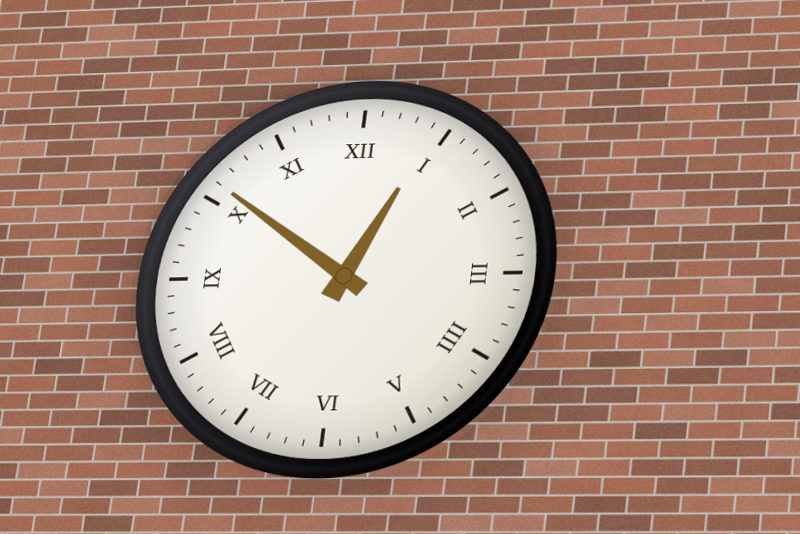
12:51
